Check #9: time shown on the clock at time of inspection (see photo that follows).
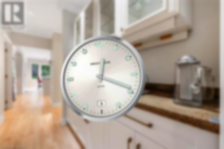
12:19
